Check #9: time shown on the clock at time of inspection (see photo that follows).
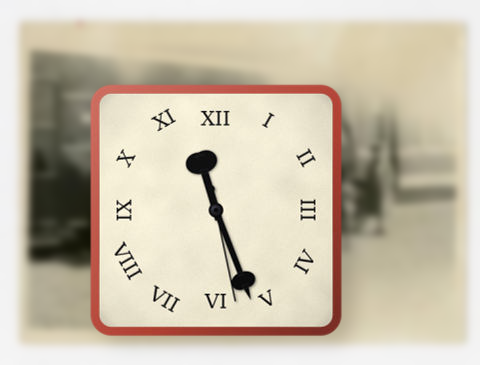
11:26:28
